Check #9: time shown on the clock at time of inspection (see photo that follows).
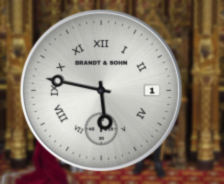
5:47
